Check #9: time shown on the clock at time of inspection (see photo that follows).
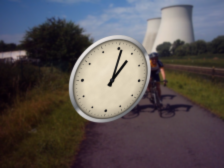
1:01
